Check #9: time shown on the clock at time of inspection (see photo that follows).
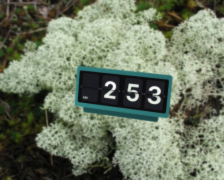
2:53
